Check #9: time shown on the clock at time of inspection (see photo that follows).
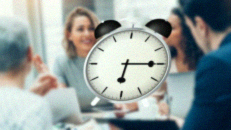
6:15
